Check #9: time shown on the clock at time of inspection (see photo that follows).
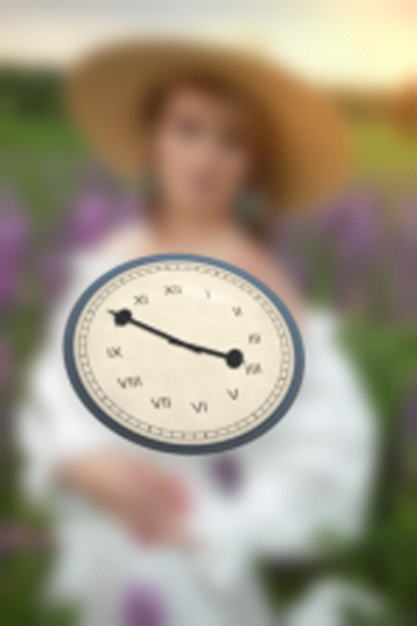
3:51
